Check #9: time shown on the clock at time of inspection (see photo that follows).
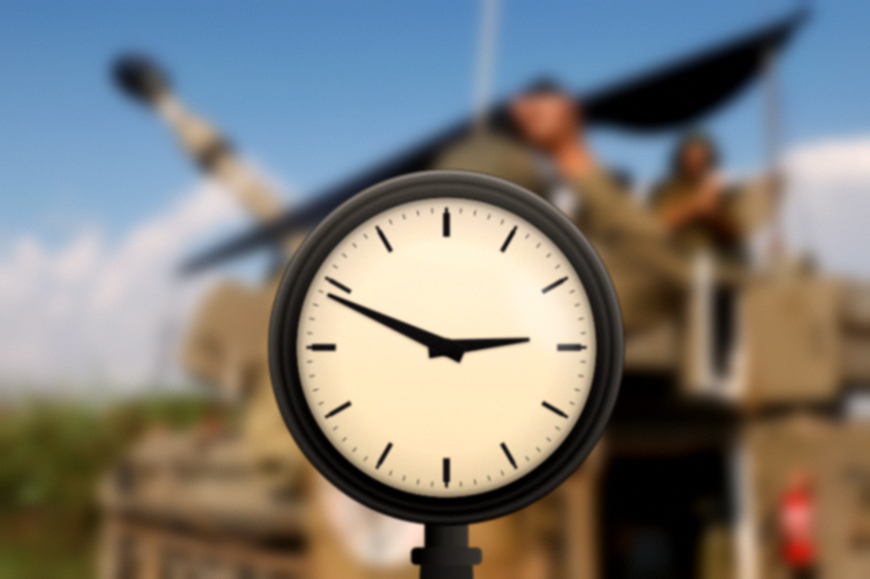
2:49
